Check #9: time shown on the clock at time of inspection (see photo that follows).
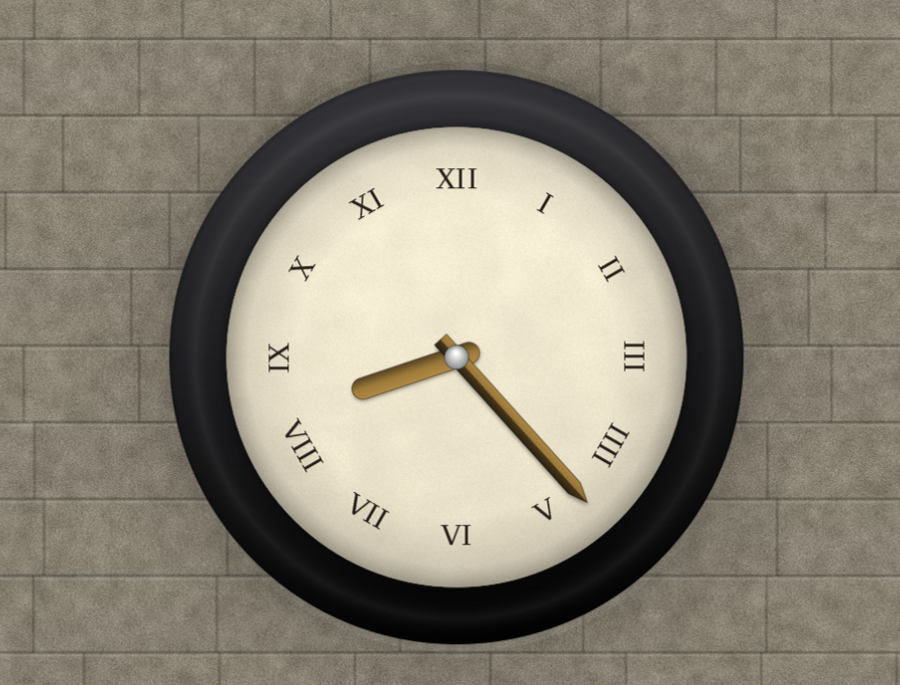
8:23
